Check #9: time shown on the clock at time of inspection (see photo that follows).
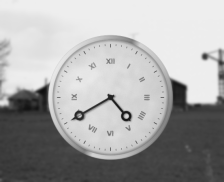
4:40
